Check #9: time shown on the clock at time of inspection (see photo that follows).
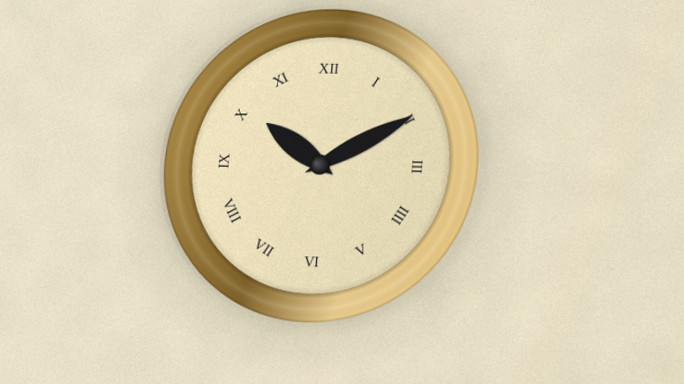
10:10
